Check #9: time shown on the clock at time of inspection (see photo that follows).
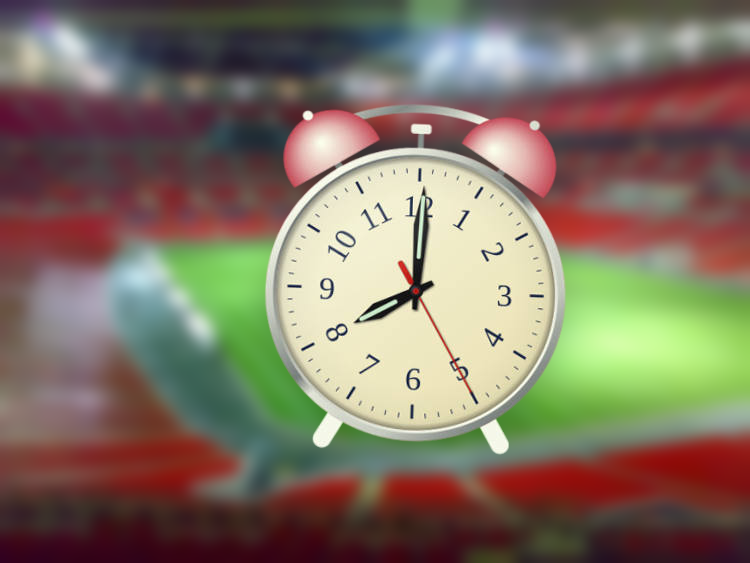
8:00:25
